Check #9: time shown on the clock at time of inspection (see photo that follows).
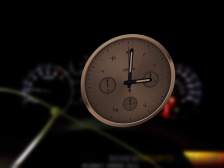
3:01
